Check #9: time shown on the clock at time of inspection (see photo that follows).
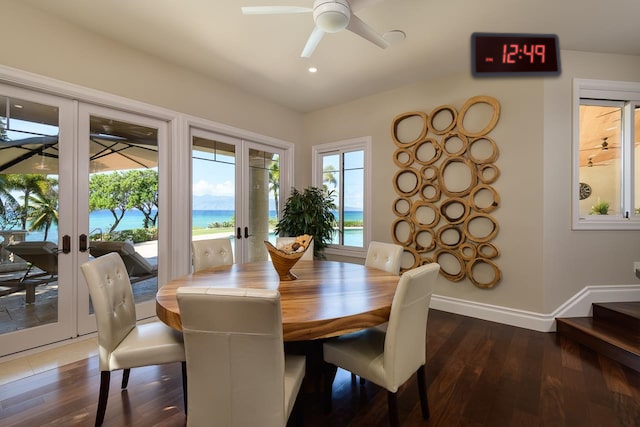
12:49
